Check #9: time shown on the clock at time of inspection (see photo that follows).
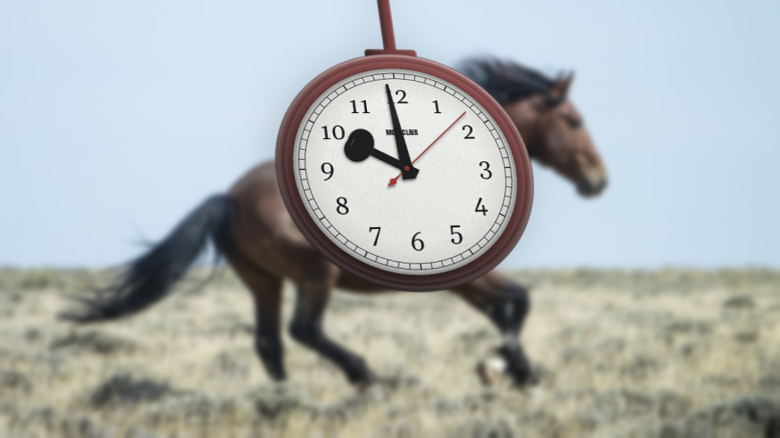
9:59:08
